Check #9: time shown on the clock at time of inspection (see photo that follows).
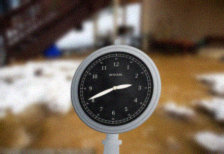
2:41
